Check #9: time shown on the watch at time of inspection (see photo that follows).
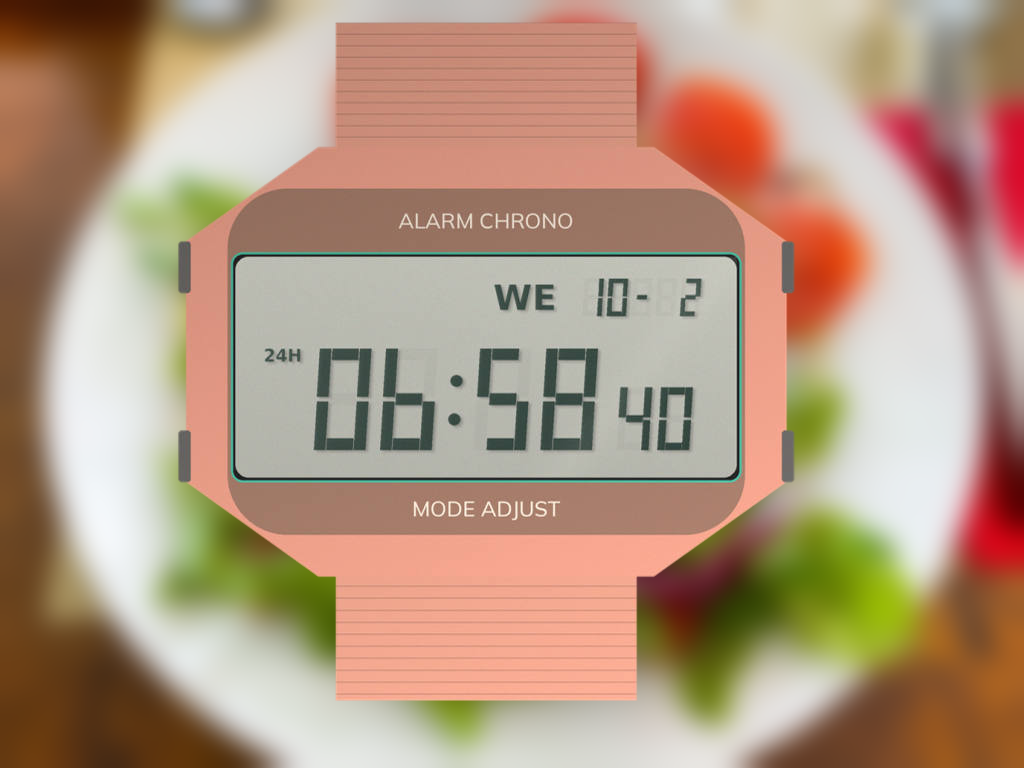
6:58:40
